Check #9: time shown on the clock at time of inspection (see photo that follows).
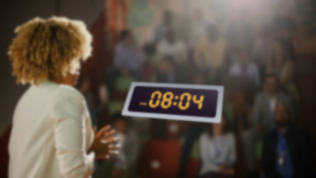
8:04
